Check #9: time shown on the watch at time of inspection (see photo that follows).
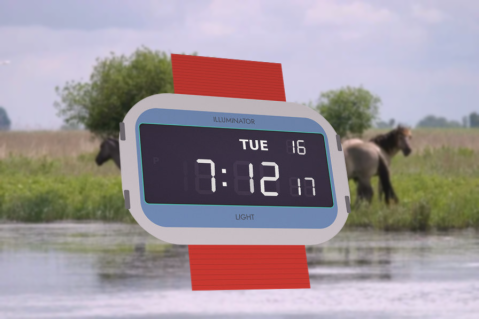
7:12:17
